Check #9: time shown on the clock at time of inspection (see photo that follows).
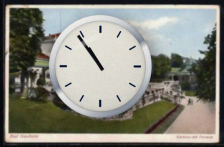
10:54
